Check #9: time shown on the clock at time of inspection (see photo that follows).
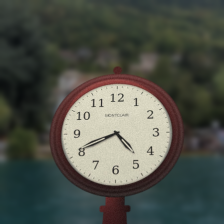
4:41
